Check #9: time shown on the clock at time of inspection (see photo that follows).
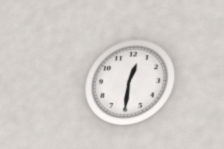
12:30
